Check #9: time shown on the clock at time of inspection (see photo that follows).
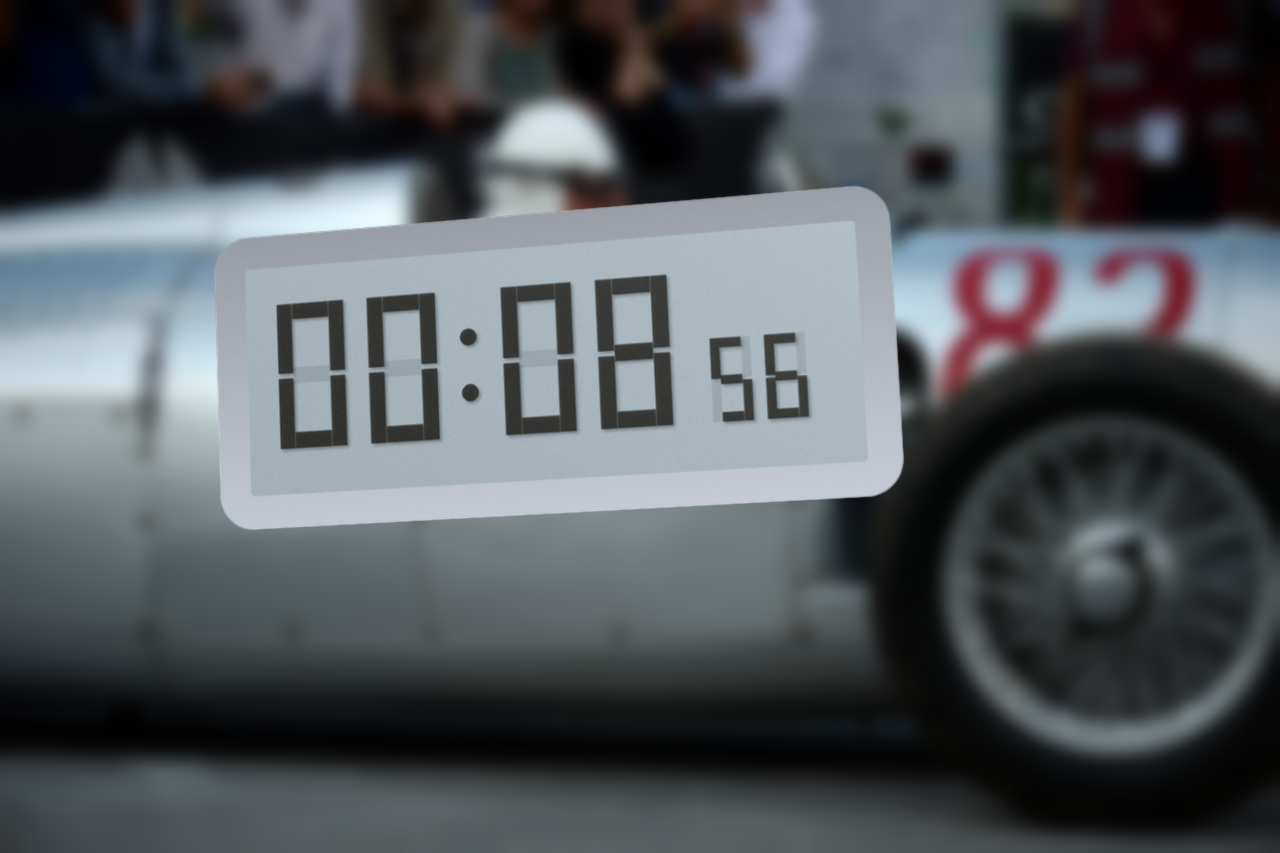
0:08:56
